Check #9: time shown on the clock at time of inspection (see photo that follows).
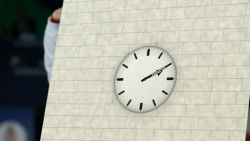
2:10
